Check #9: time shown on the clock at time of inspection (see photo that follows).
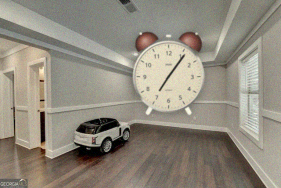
7:06
